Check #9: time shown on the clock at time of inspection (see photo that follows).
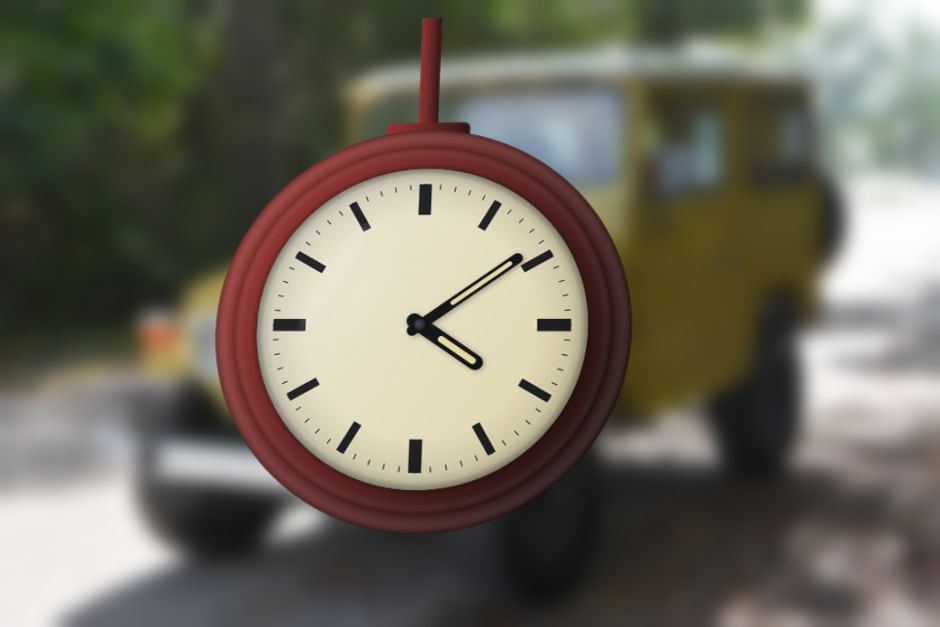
4:09
